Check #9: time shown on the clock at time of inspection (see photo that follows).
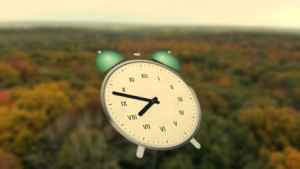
7:48
